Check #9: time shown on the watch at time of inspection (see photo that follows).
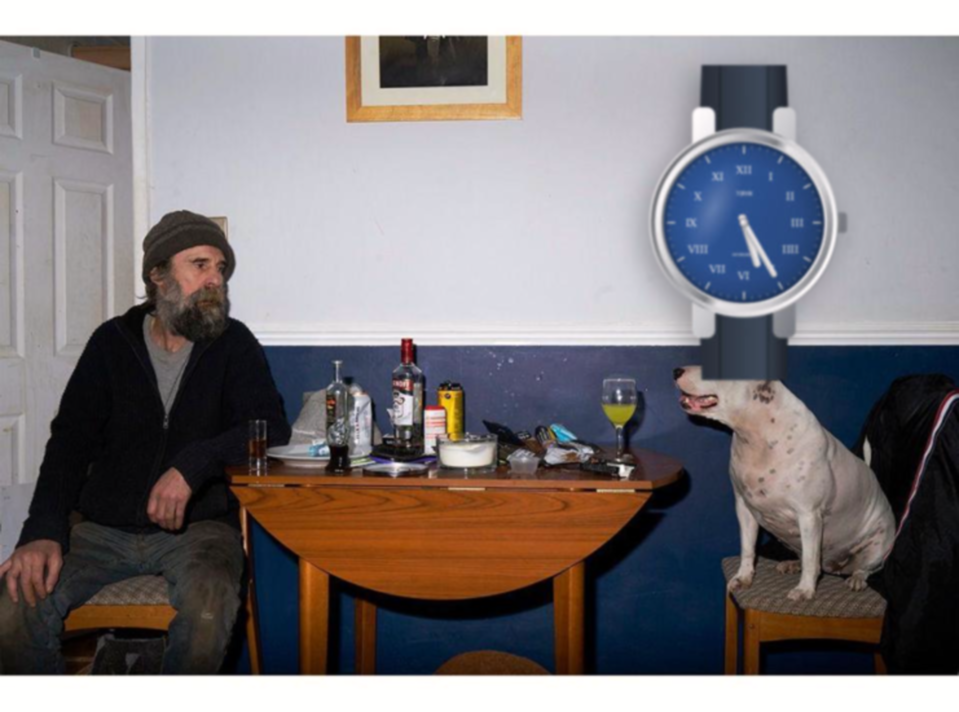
5:25
